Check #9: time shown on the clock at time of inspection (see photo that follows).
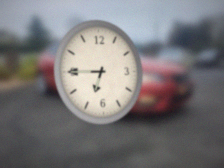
6:45
